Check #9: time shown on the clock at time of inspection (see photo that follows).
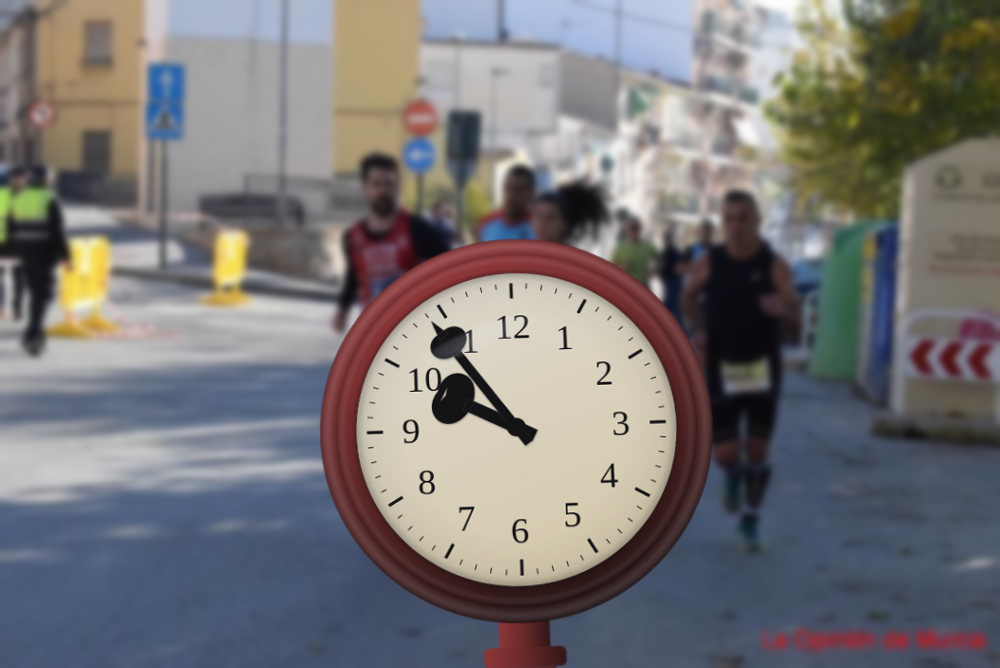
9:54
